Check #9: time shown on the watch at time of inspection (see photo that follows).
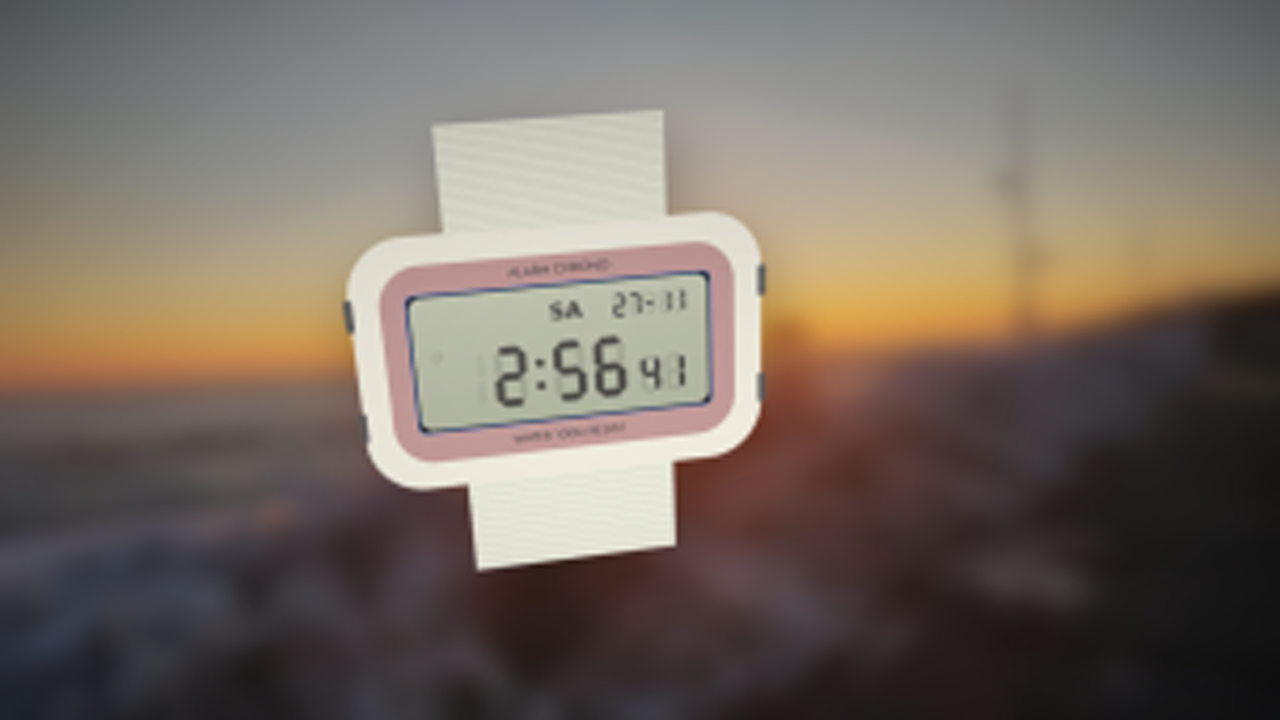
2:56:41
